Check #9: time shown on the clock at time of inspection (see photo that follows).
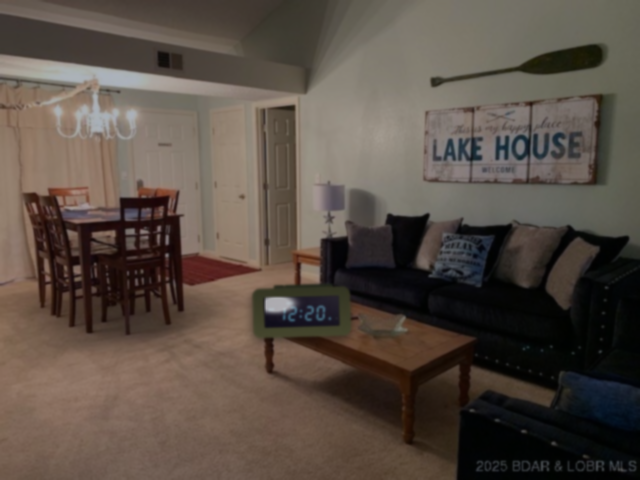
12:20
